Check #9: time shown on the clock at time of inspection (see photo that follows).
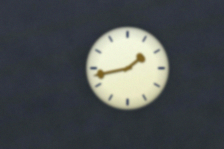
1:43
